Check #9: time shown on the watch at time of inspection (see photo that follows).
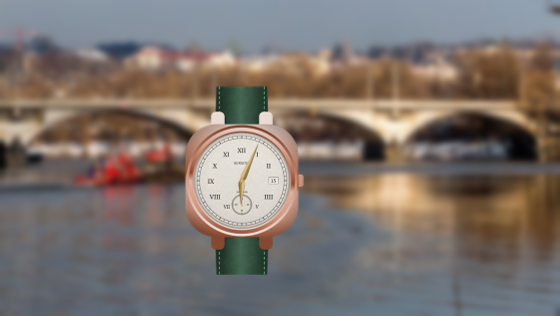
6:04
